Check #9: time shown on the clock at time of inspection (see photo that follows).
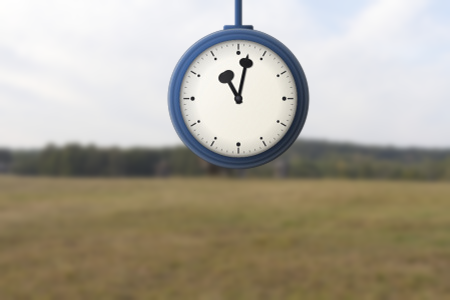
11:02
